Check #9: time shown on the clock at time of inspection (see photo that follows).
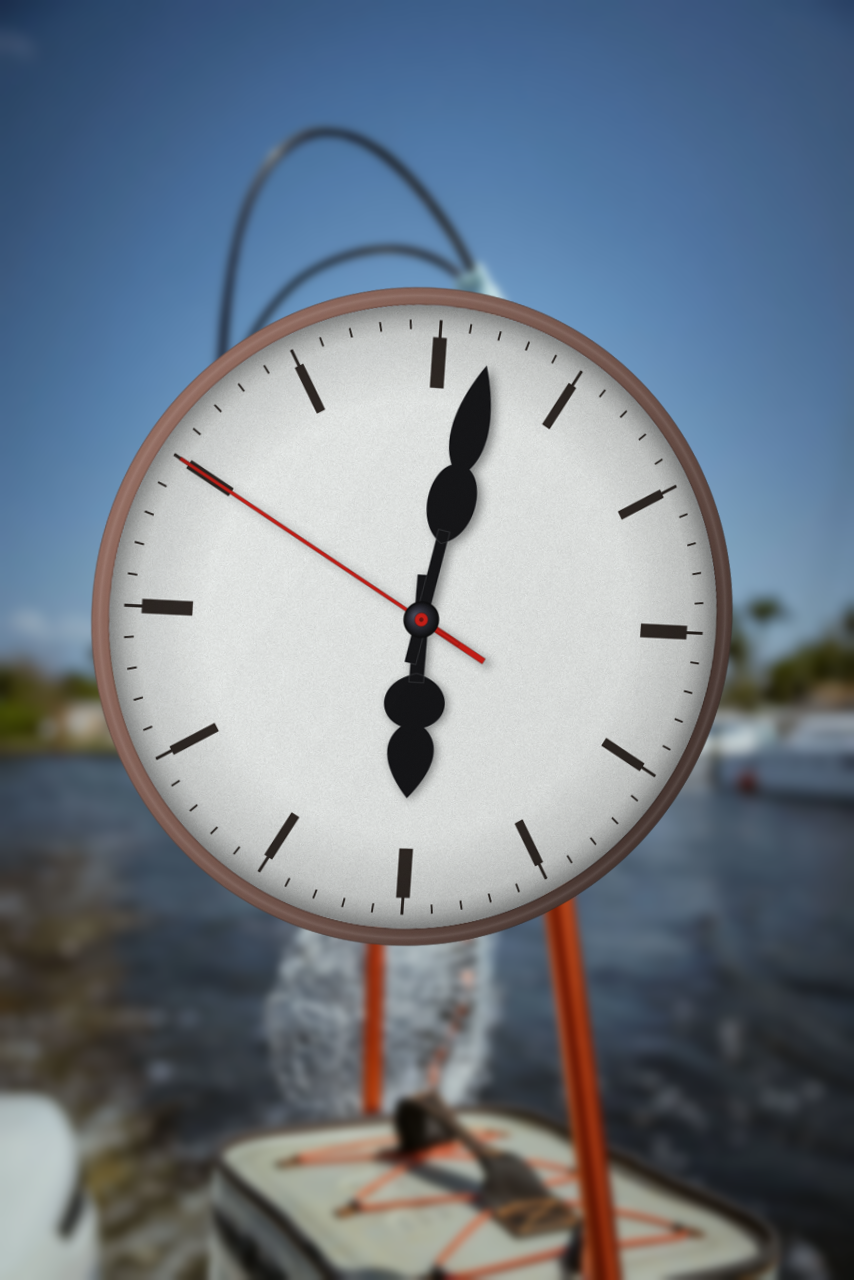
6:01:50
